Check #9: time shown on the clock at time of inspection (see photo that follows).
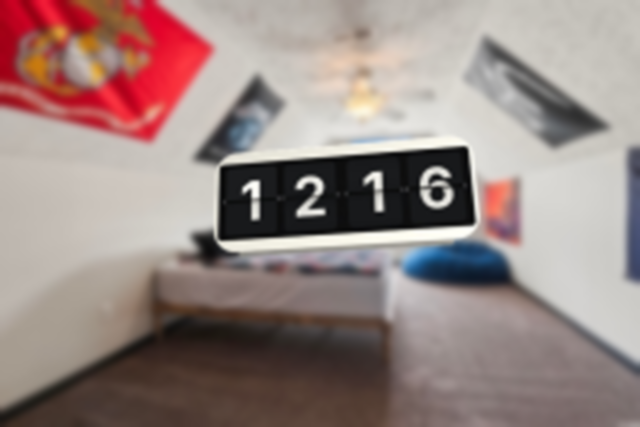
12:16
